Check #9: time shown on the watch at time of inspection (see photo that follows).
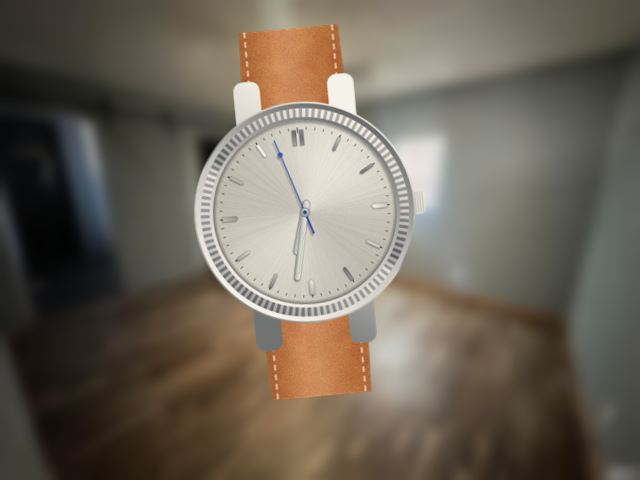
6:31:57
